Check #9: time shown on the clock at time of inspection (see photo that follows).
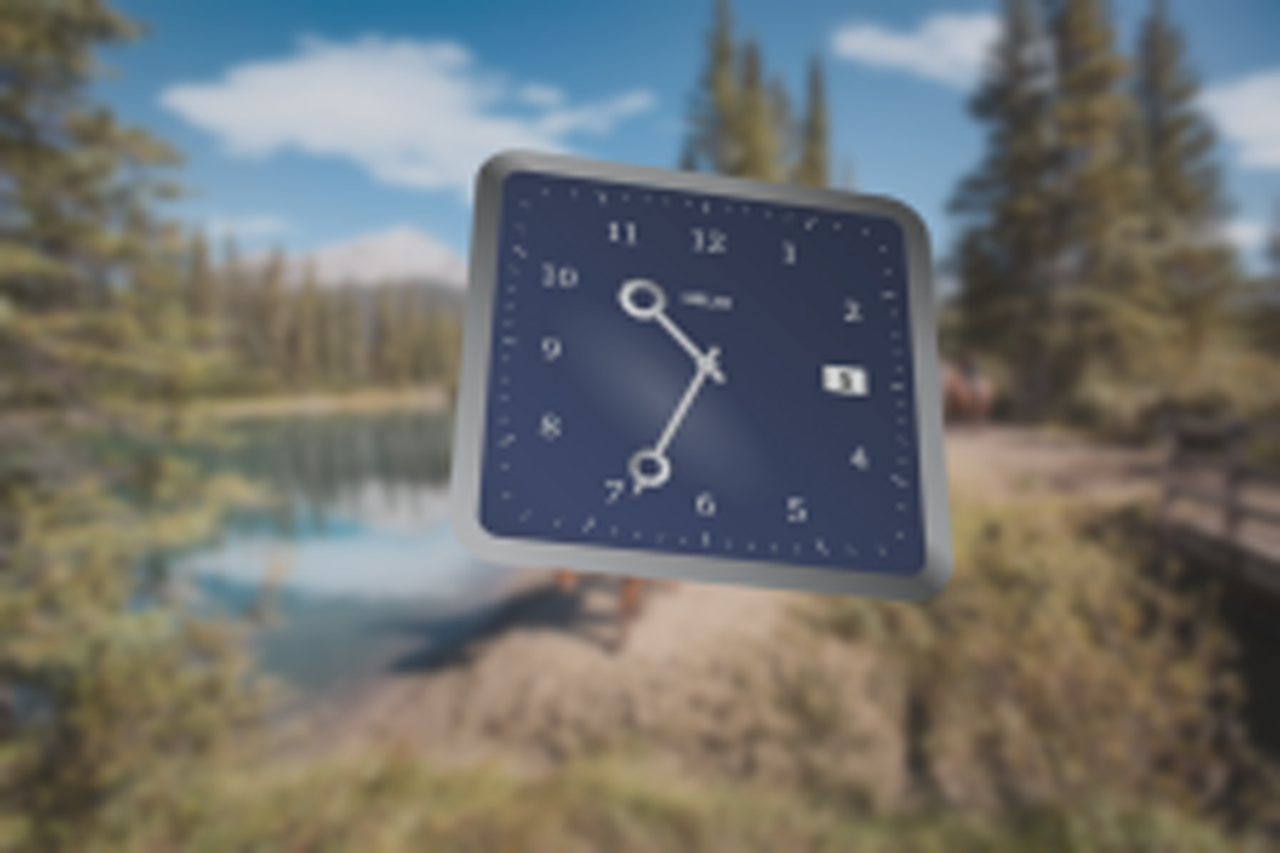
10:34
